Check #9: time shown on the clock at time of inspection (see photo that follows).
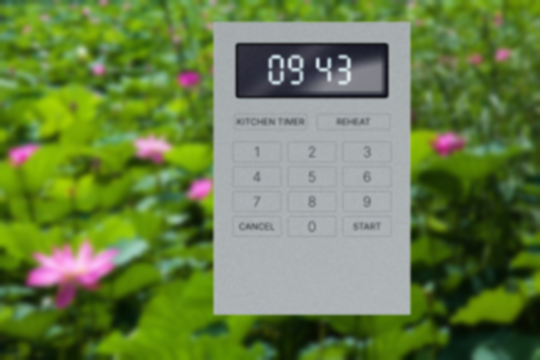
9:43
